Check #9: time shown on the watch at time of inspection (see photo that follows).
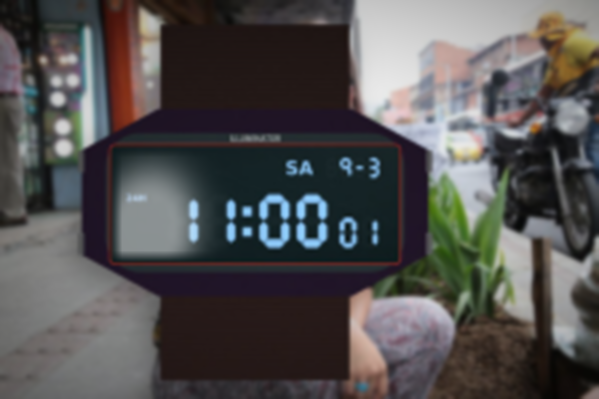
11:00:01
